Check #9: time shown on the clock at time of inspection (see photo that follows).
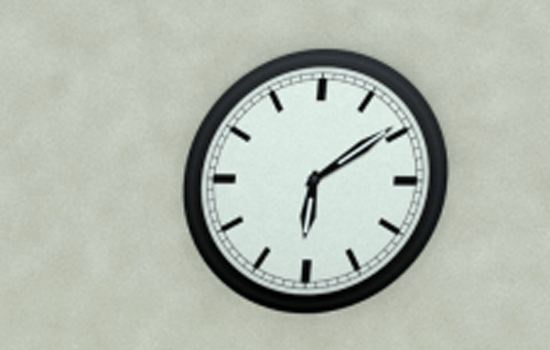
6:09
